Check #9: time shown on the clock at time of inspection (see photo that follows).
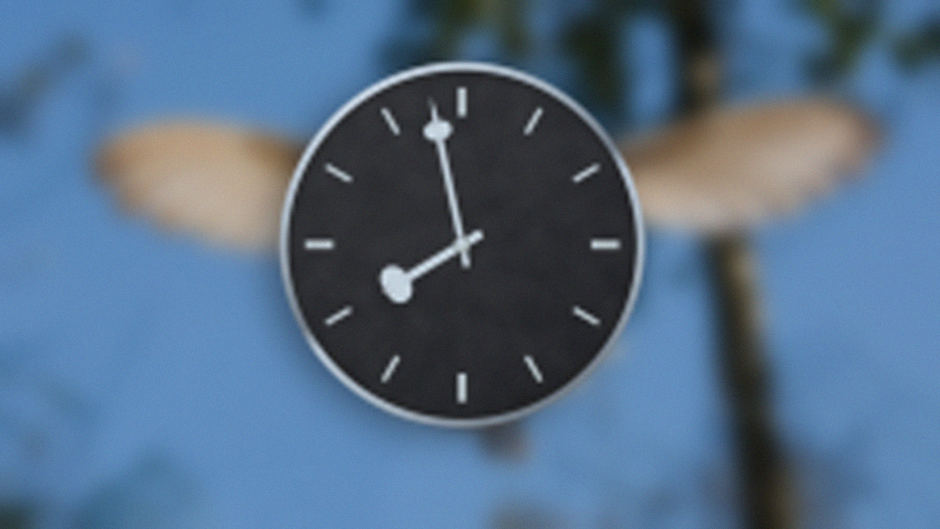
7:58
